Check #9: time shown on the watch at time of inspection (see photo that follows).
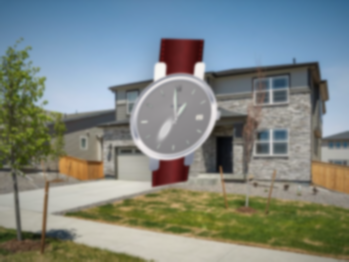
12:59
